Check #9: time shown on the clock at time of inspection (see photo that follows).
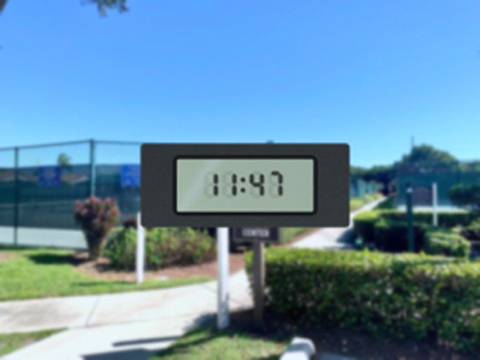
11:47
